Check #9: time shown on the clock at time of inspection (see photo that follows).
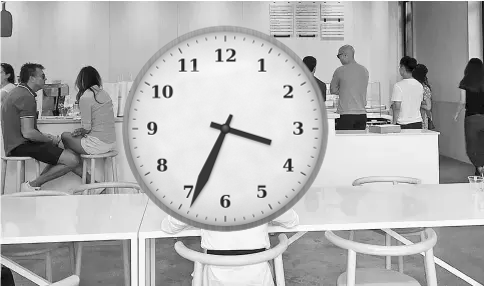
3:34
